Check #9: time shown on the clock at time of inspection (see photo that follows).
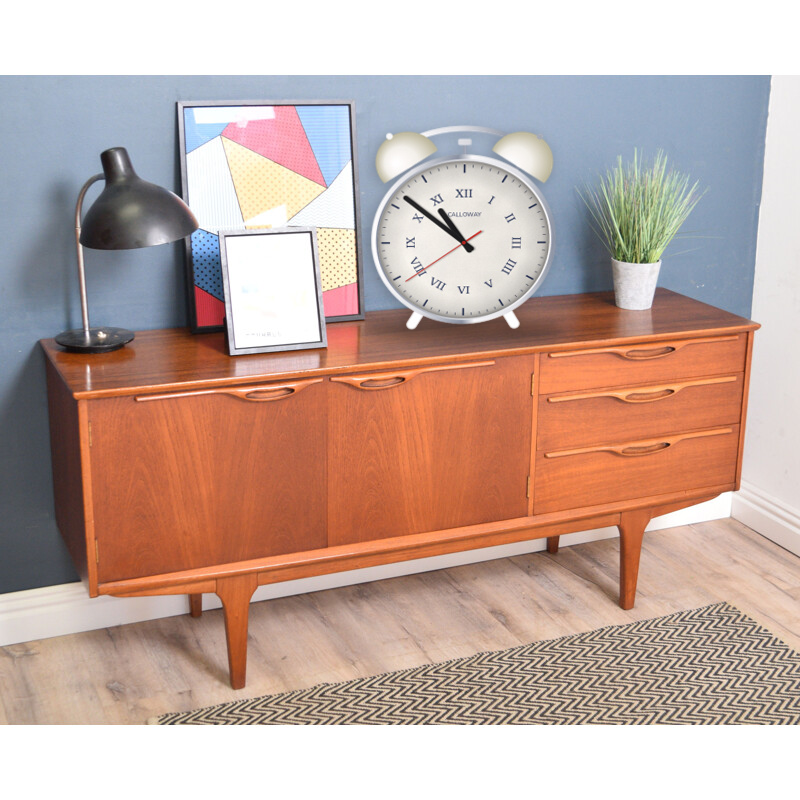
10:51:39
